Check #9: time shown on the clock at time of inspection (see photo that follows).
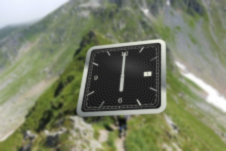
6:00
